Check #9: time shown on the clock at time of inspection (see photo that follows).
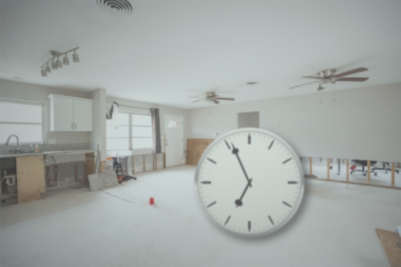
6:56
